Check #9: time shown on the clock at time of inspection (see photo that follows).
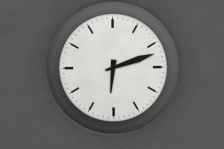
6:12
